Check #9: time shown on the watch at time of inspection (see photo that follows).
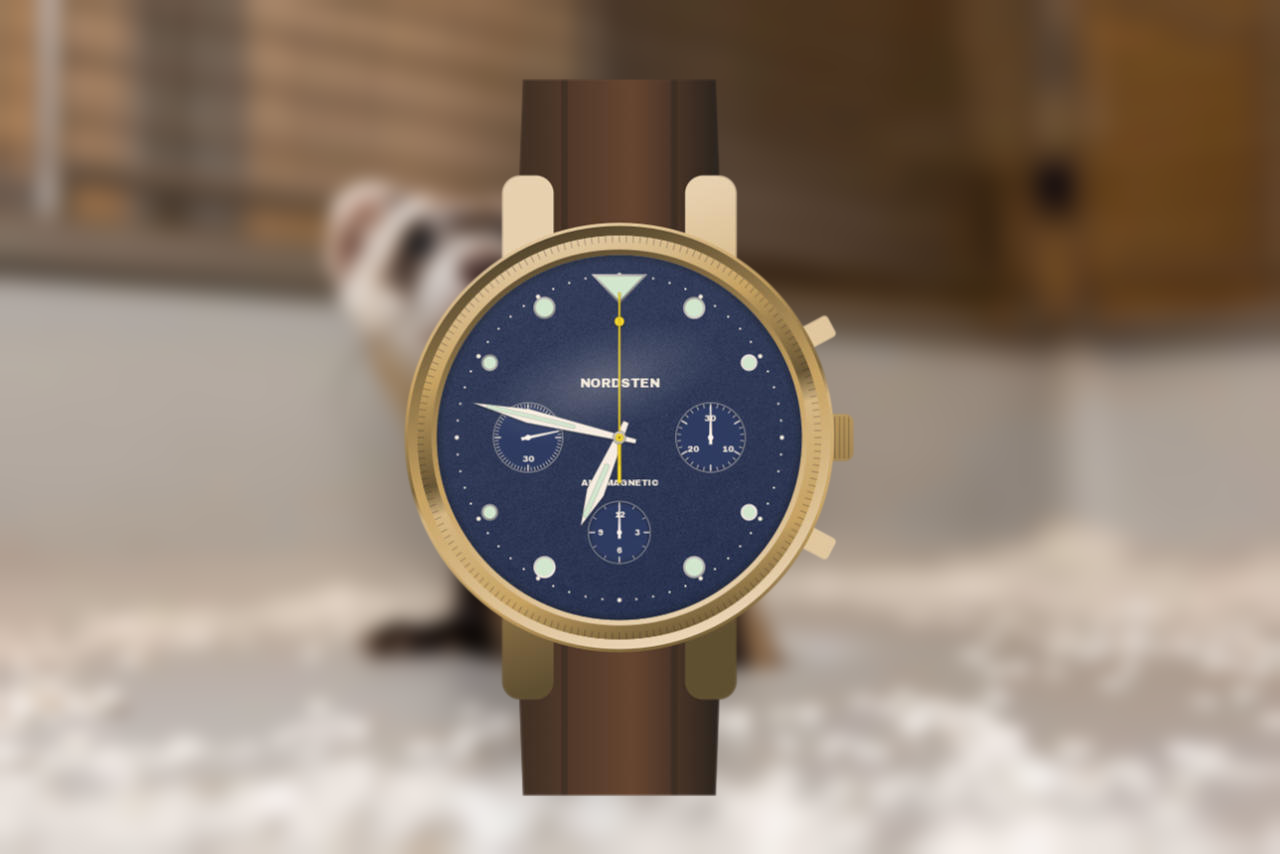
6:47:13
